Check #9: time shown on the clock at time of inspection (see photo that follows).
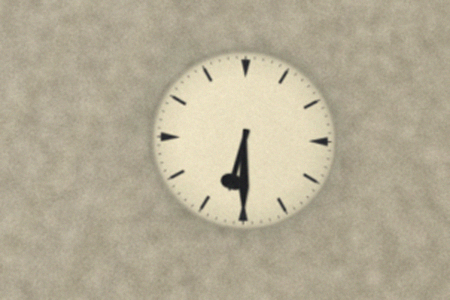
6:30
